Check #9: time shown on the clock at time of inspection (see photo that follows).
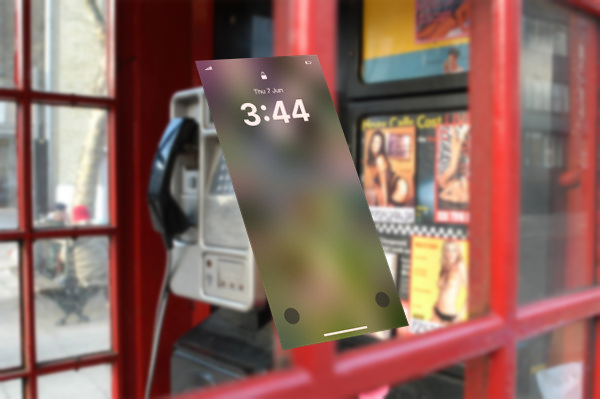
3:44
